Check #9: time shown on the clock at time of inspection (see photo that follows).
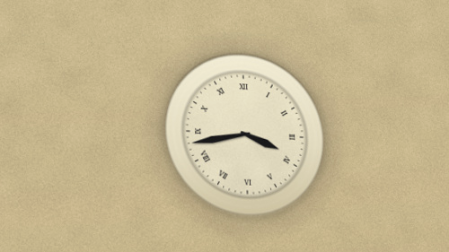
3:43
